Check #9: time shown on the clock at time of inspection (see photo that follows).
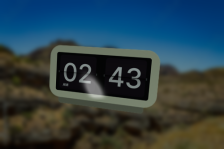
2:43
